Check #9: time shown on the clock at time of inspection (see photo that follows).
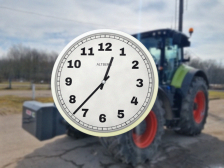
12:37
